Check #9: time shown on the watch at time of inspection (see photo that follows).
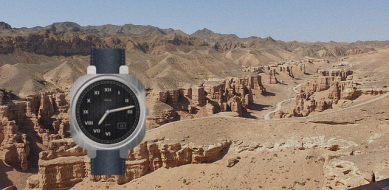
7:13
